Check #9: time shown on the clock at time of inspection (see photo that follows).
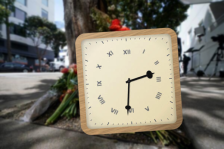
2:31
